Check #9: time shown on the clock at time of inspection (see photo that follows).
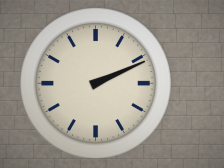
2:11
